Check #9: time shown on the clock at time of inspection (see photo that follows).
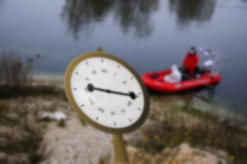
9:16
